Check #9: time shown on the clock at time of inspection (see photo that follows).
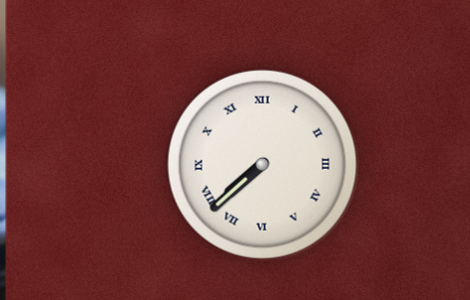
7:38
